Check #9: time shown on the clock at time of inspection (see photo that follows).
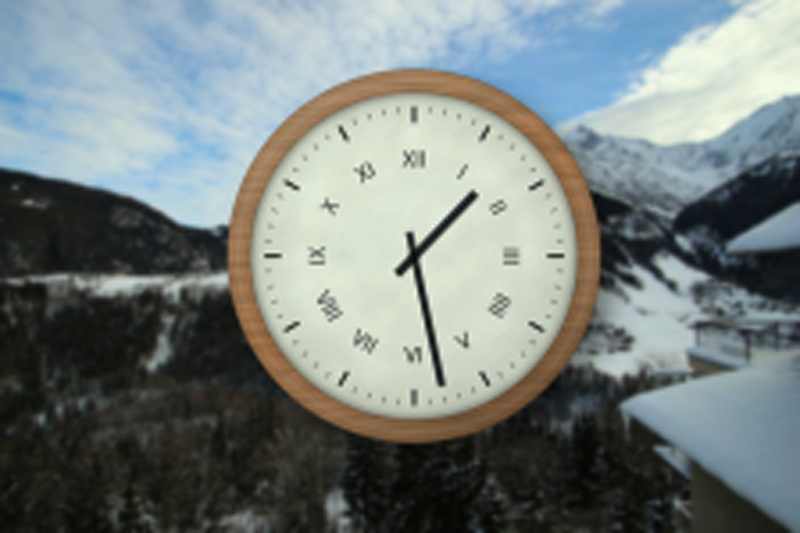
1:28
